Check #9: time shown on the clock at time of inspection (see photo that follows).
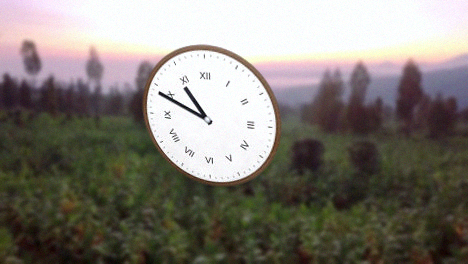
10:49
